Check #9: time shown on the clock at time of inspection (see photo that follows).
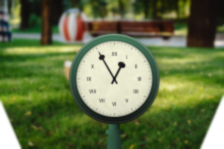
12:55
